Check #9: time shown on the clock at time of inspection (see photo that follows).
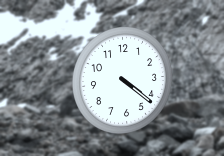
4:22
